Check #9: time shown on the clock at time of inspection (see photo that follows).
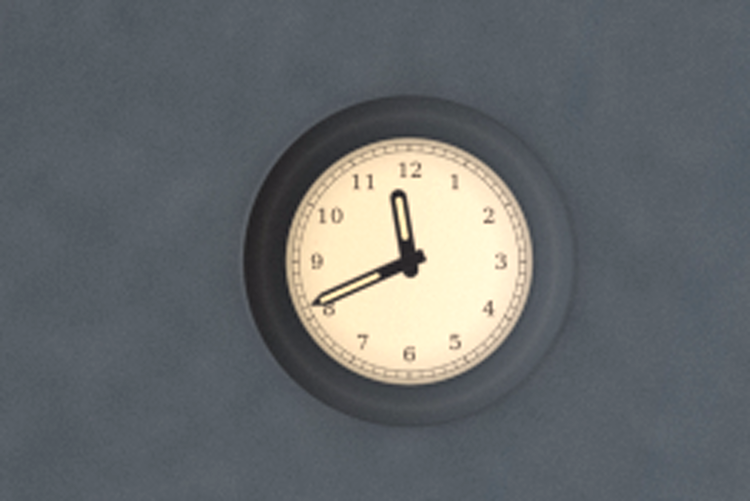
11:41
